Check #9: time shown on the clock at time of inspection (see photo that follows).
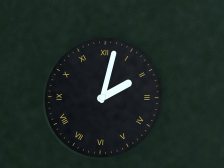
2:02
